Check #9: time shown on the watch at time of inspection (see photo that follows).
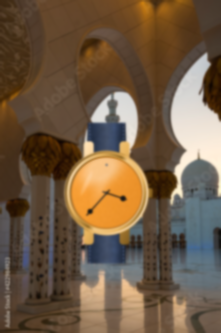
3:37
